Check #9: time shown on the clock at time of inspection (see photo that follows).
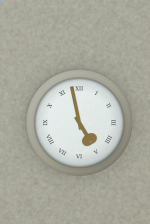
4:58
